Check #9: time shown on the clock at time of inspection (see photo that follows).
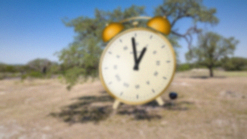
12:59
